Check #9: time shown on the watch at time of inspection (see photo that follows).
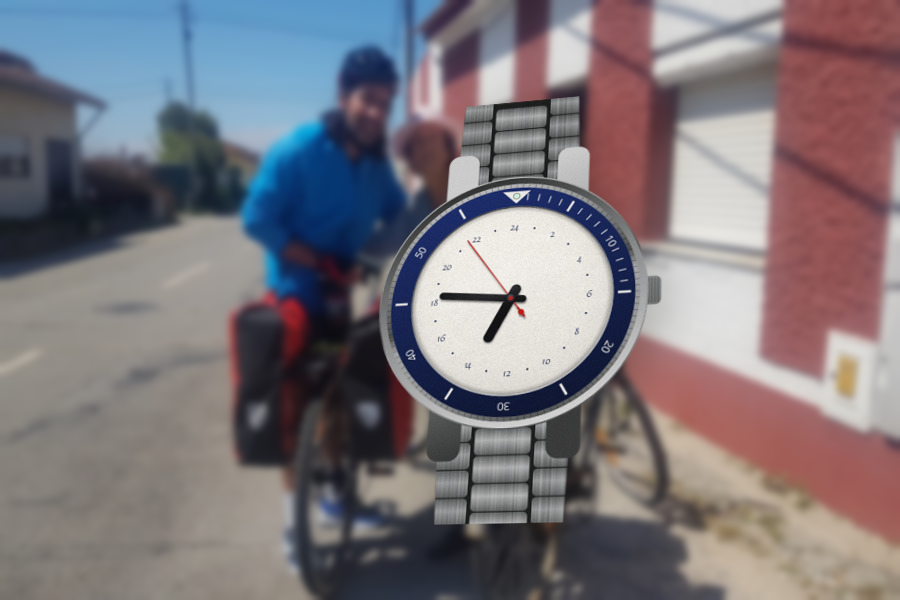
13:45:54
